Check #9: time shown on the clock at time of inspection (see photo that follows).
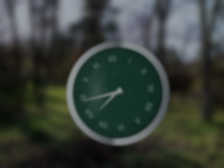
7:44
